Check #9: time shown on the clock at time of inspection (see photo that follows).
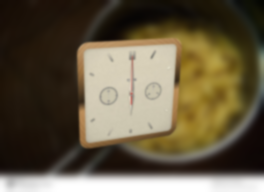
6:00
